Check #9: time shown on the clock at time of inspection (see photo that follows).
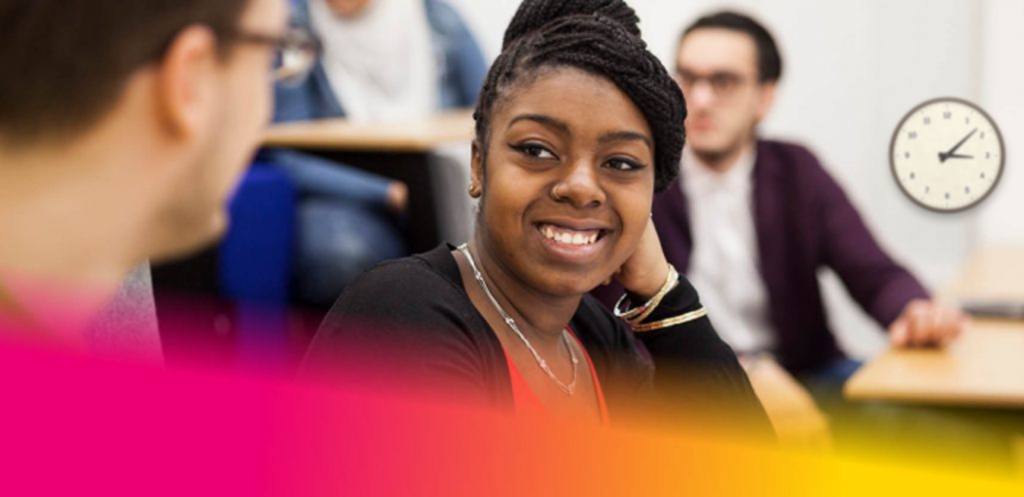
3:08
